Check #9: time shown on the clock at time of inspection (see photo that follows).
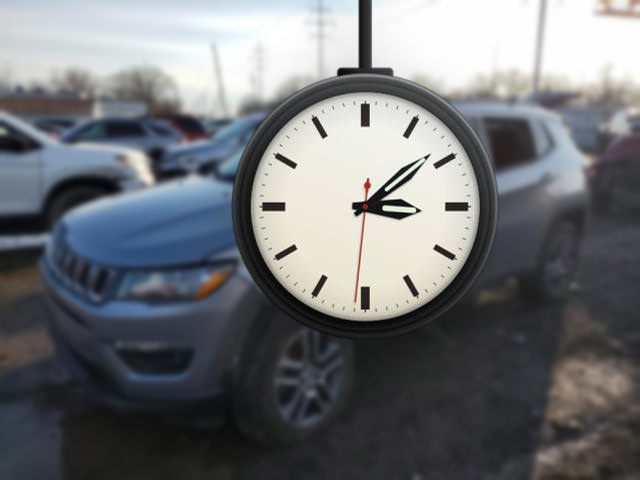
3:08:31
